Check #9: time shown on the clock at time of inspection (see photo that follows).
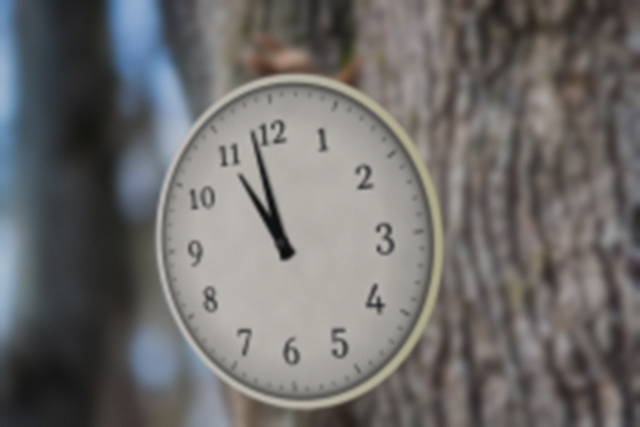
10:58
